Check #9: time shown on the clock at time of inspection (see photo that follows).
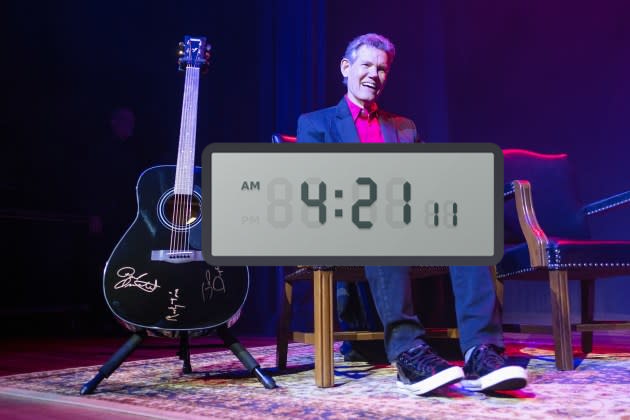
4:21:11
